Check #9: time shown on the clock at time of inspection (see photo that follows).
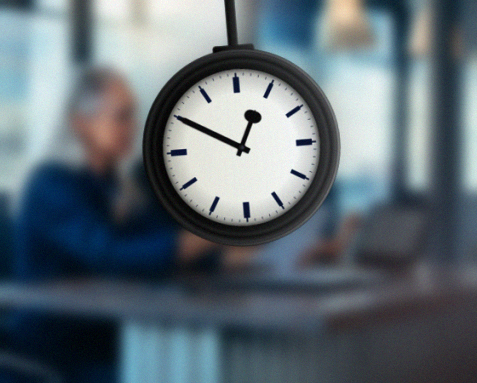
12:50
